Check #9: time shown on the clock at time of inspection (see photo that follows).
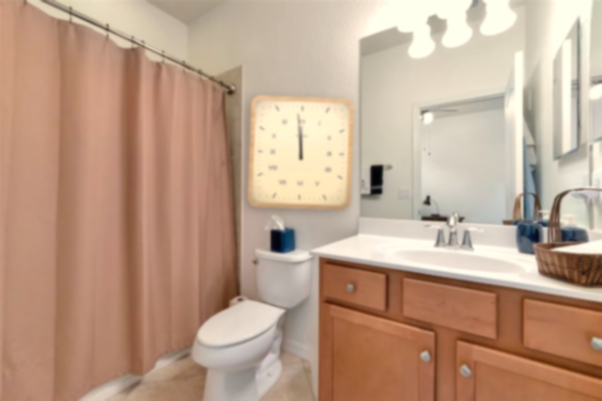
11:59
